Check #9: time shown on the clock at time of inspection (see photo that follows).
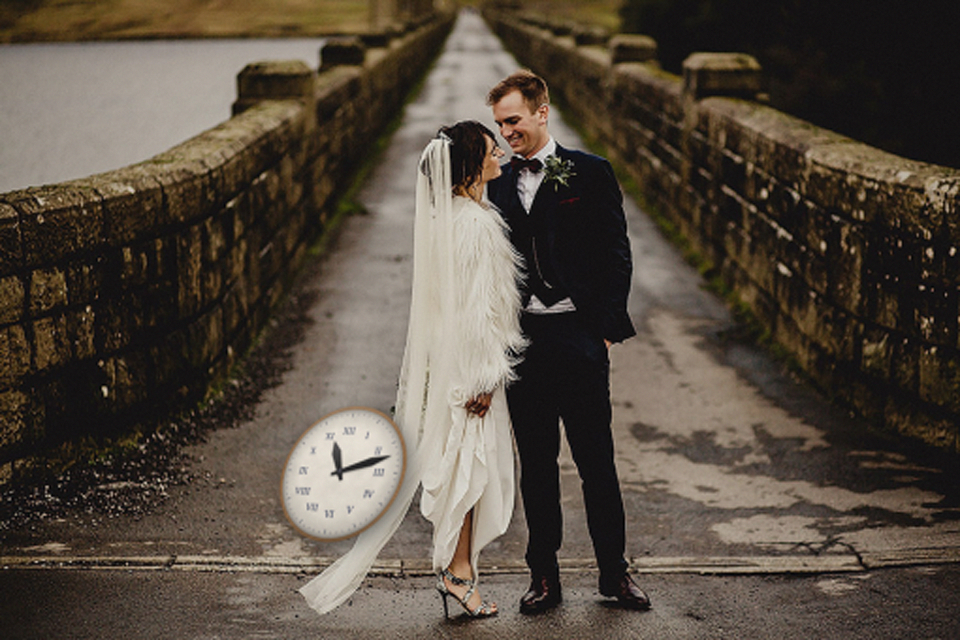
11:12
